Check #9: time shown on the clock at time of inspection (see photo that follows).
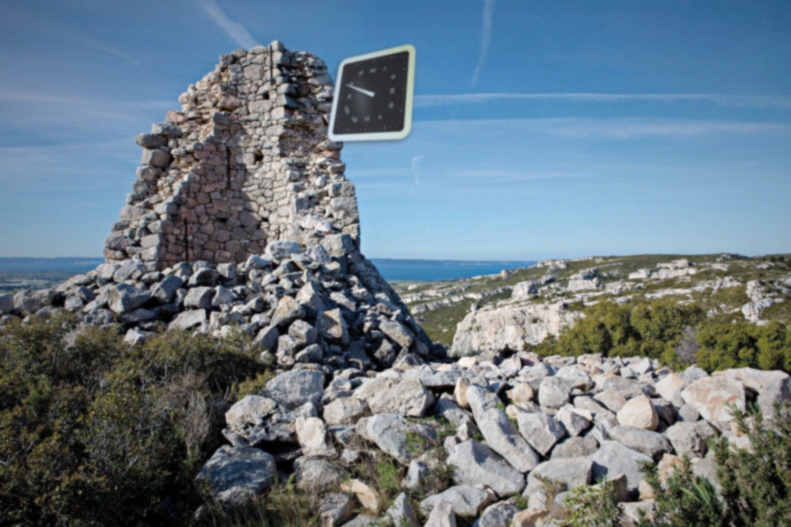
9:49
